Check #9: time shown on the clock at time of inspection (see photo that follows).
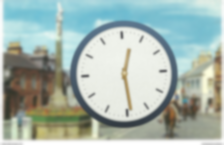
12:29
